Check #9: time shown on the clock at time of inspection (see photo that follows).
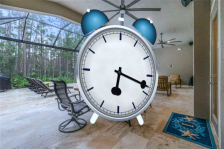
6:18
